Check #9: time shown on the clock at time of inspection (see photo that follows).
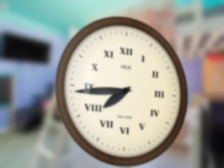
7:44
